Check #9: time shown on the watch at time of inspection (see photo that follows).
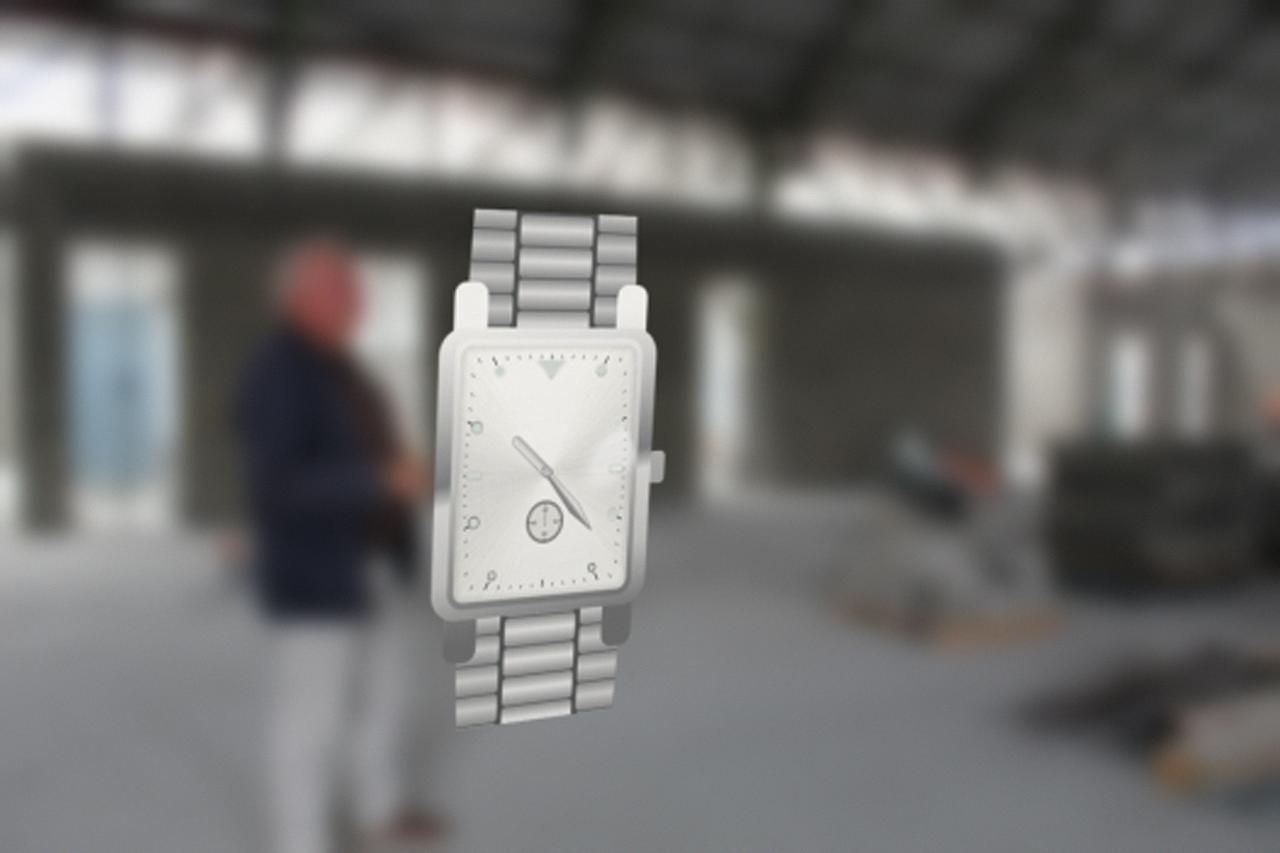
10:23
